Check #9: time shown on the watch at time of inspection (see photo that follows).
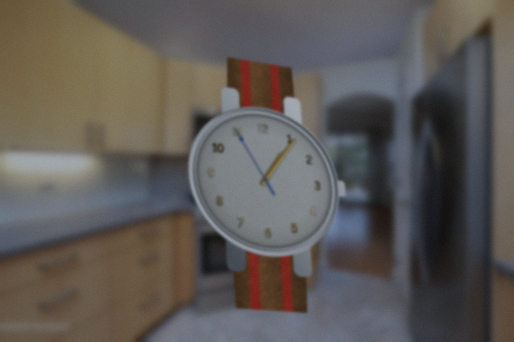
1:05:55
